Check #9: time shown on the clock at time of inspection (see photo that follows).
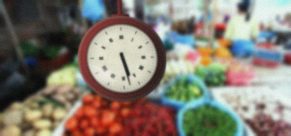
5:28
